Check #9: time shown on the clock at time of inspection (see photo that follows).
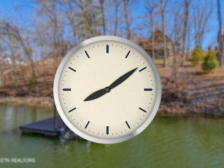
8:09
